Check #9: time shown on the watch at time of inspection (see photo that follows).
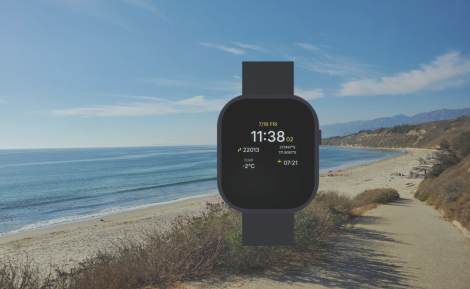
11:38
